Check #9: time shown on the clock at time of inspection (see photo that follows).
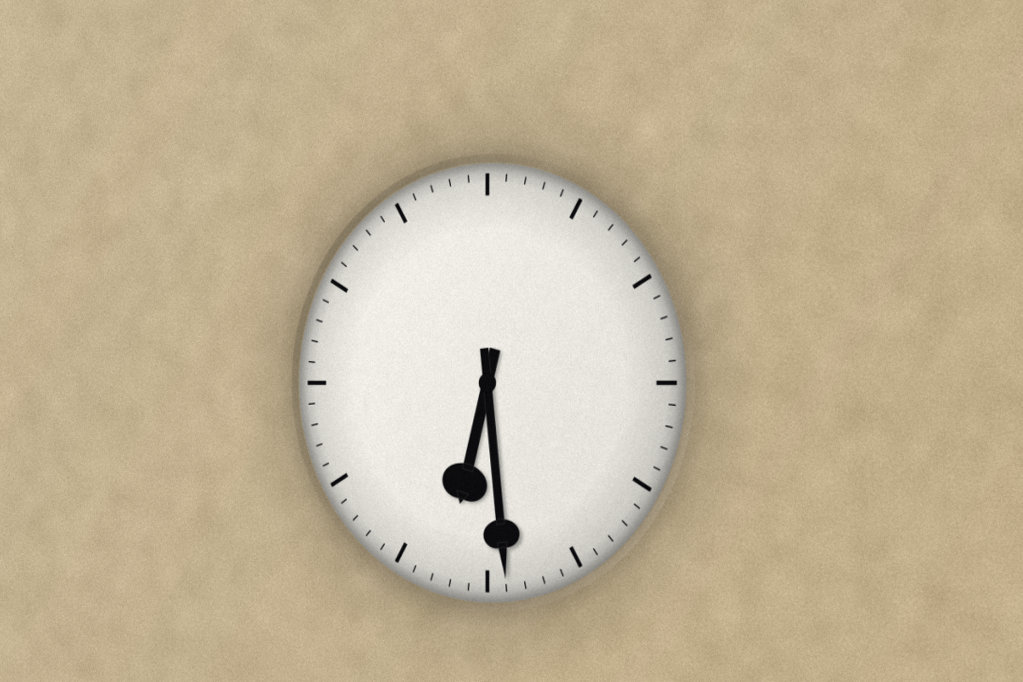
6:29
